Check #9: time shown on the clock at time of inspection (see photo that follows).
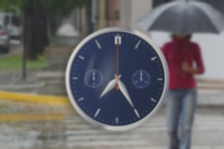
7:25
